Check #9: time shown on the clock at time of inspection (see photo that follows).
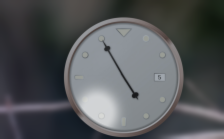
4:55
